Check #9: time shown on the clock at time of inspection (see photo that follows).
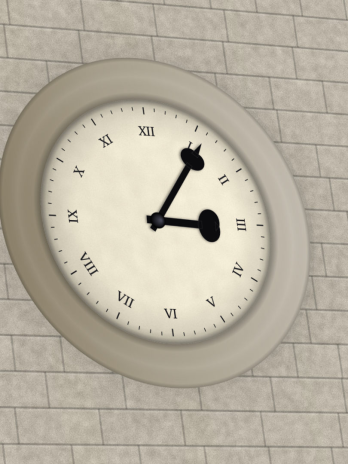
3:06
